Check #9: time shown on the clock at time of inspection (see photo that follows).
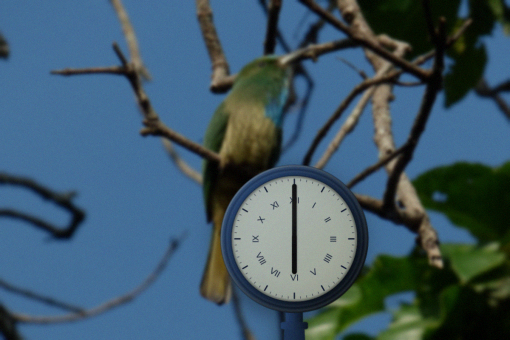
6:00
